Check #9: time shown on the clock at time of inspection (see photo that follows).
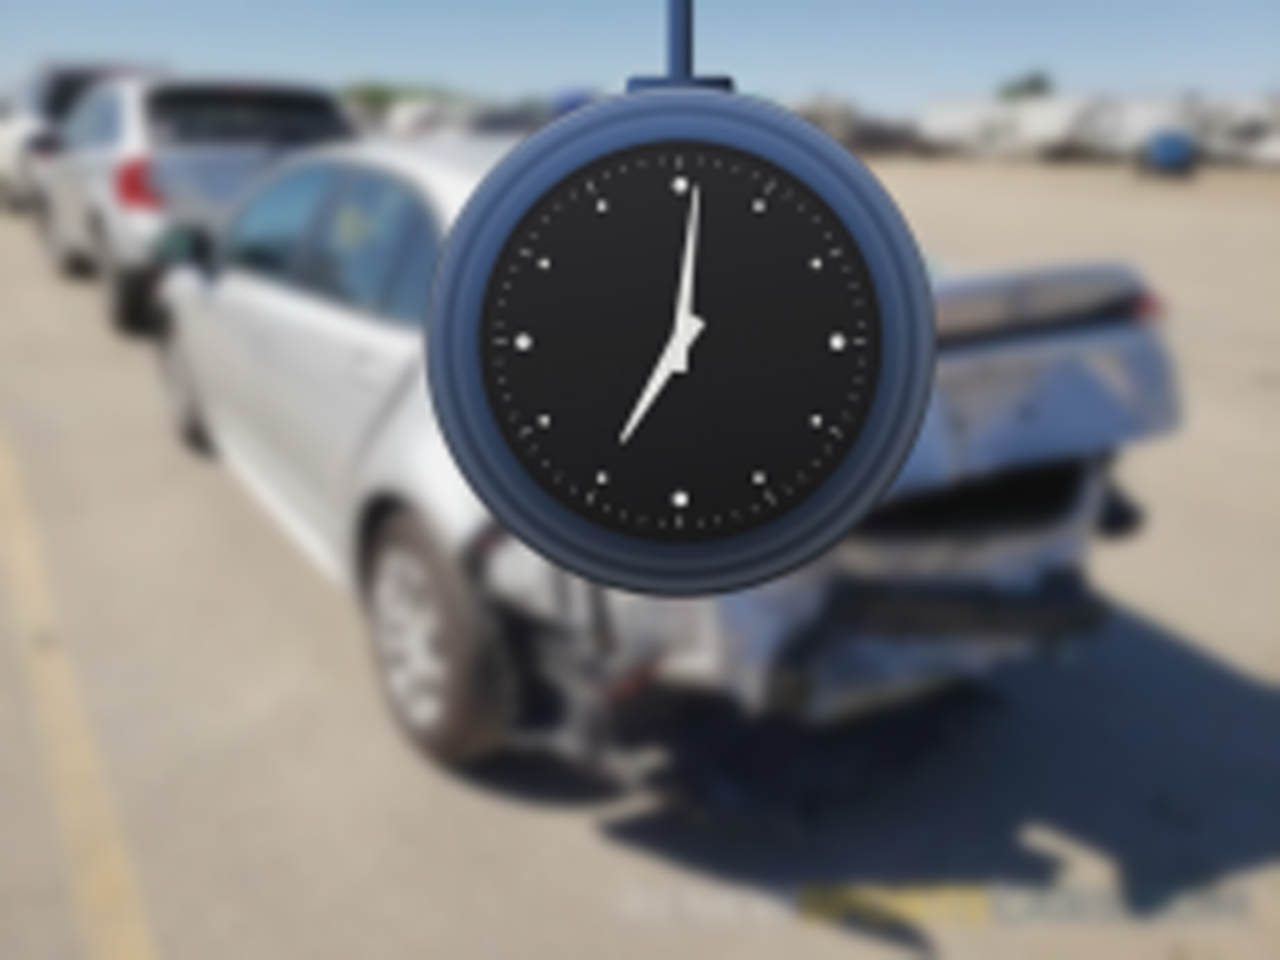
7:01
